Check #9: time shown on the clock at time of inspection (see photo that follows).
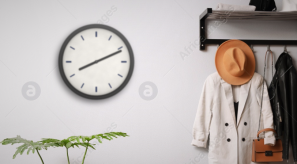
8:11
